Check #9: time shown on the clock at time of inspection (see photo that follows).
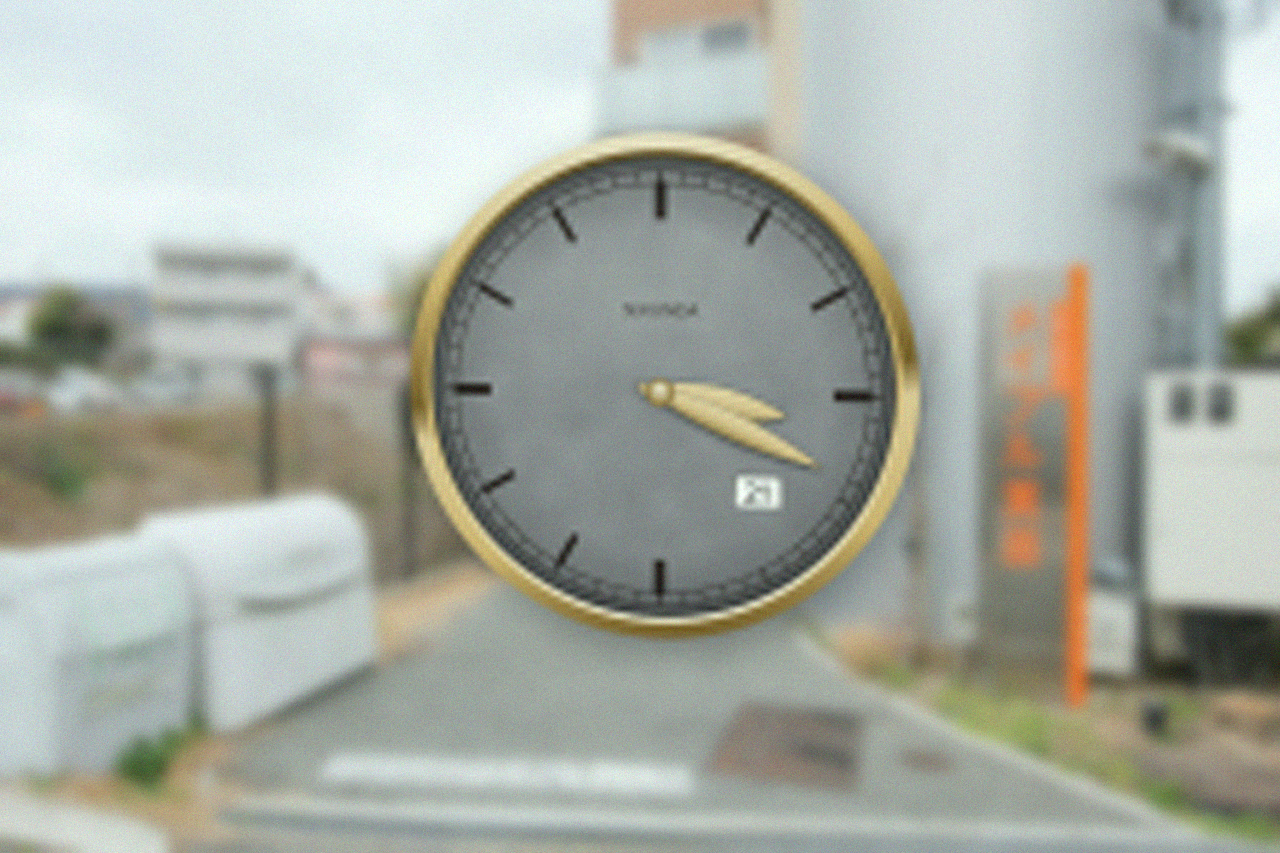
3:19
